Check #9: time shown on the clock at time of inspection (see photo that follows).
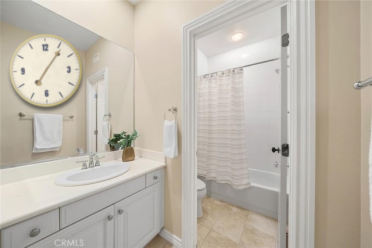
7:06
